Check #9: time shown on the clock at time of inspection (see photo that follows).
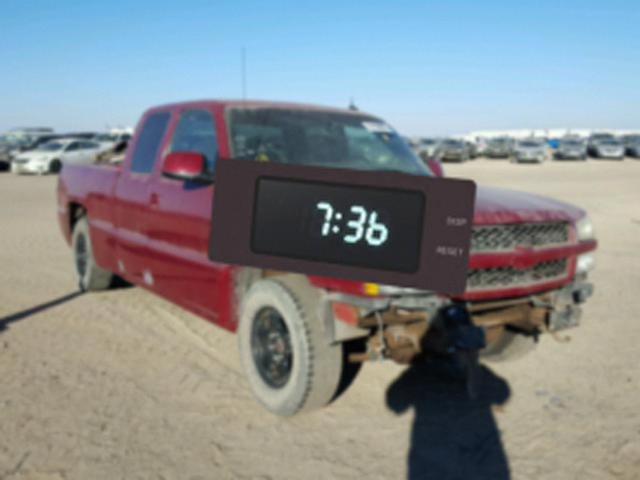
7:36
